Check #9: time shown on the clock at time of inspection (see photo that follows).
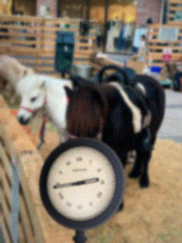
2:44
